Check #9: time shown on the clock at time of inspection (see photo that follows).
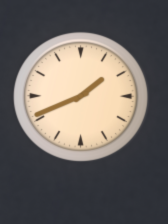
1:41
